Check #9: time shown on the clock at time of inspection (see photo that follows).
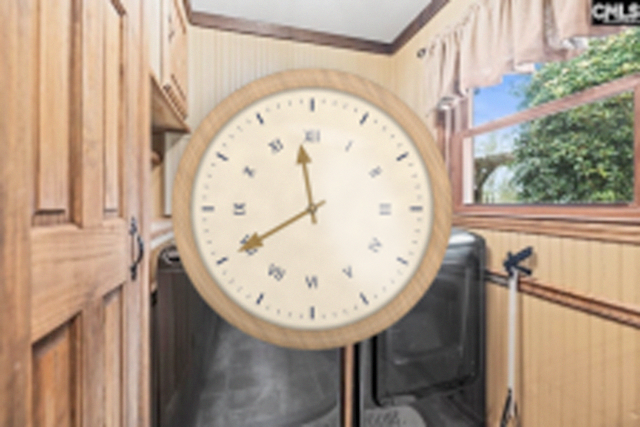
11:40
